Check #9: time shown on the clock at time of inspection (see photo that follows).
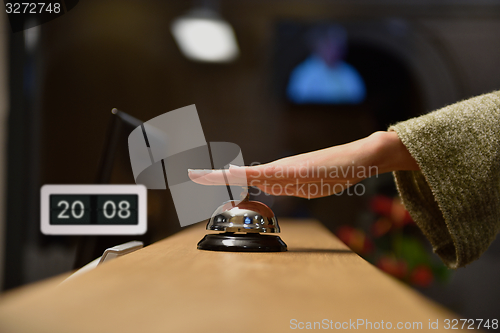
20:08
